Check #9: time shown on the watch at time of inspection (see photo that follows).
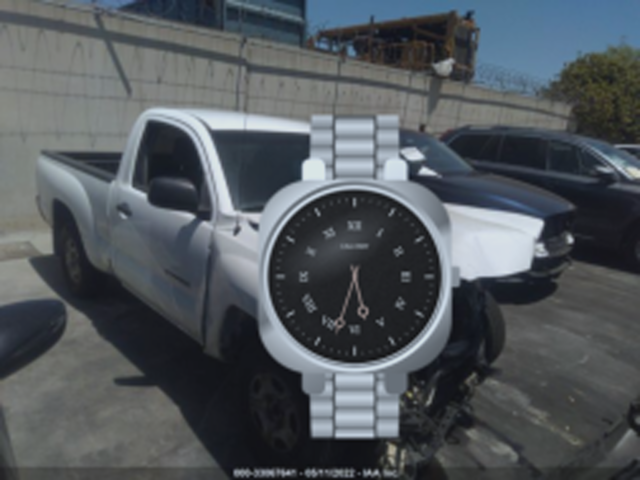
5:33
